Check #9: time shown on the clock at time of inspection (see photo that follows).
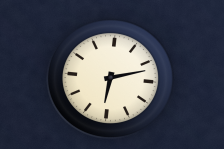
6:12
